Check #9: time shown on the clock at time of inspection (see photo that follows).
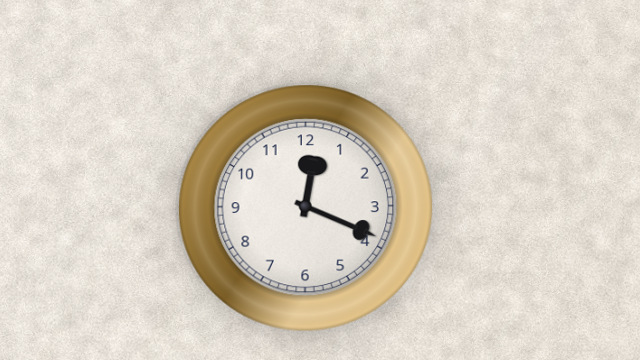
12:19
